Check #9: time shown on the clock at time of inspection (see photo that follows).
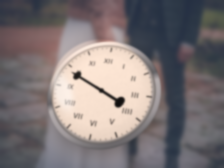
3:49
